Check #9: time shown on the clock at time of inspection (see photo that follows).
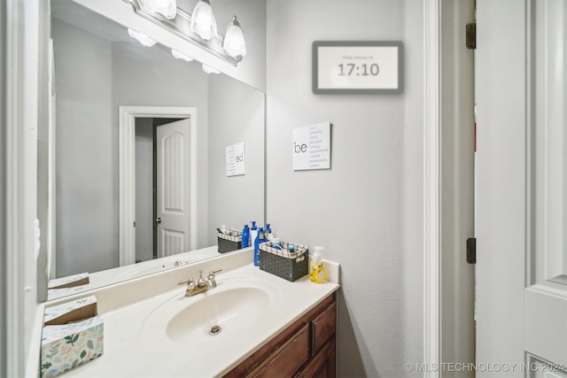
17:10
